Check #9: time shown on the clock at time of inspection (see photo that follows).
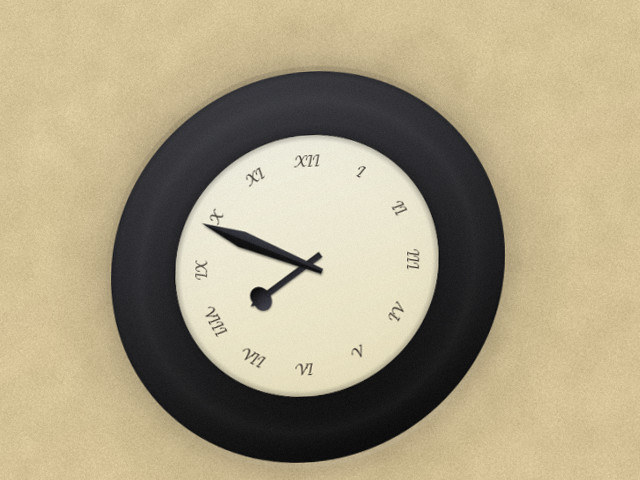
7:49
